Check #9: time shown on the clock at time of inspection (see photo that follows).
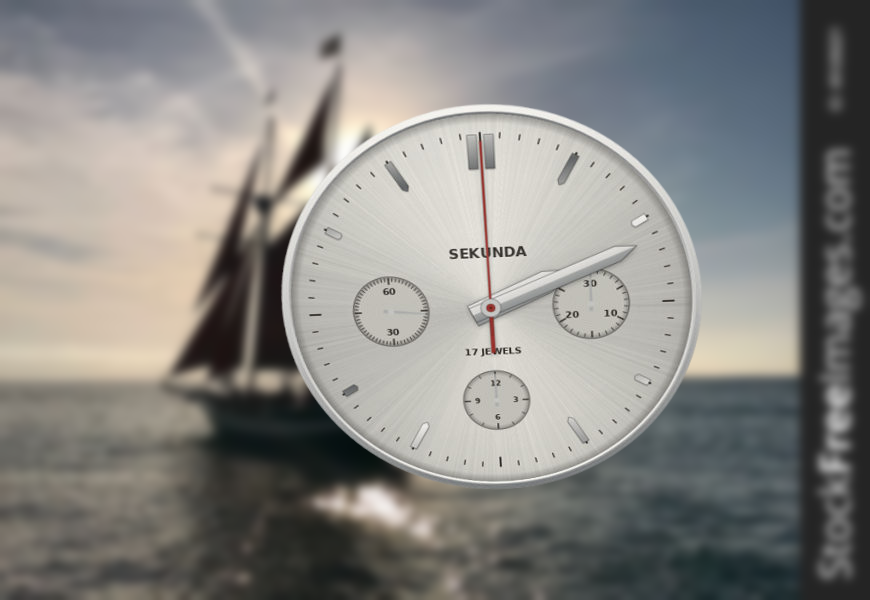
2:11:16
